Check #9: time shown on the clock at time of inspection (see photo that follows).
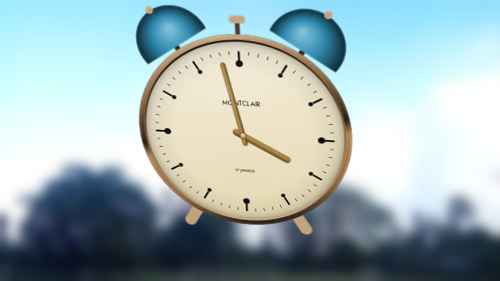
3:58
